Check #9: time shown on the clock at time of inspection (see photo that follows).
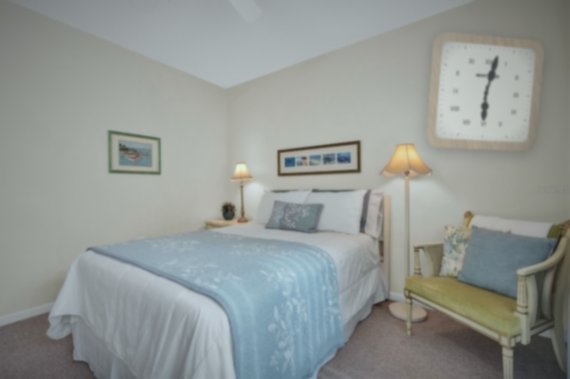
6:02
